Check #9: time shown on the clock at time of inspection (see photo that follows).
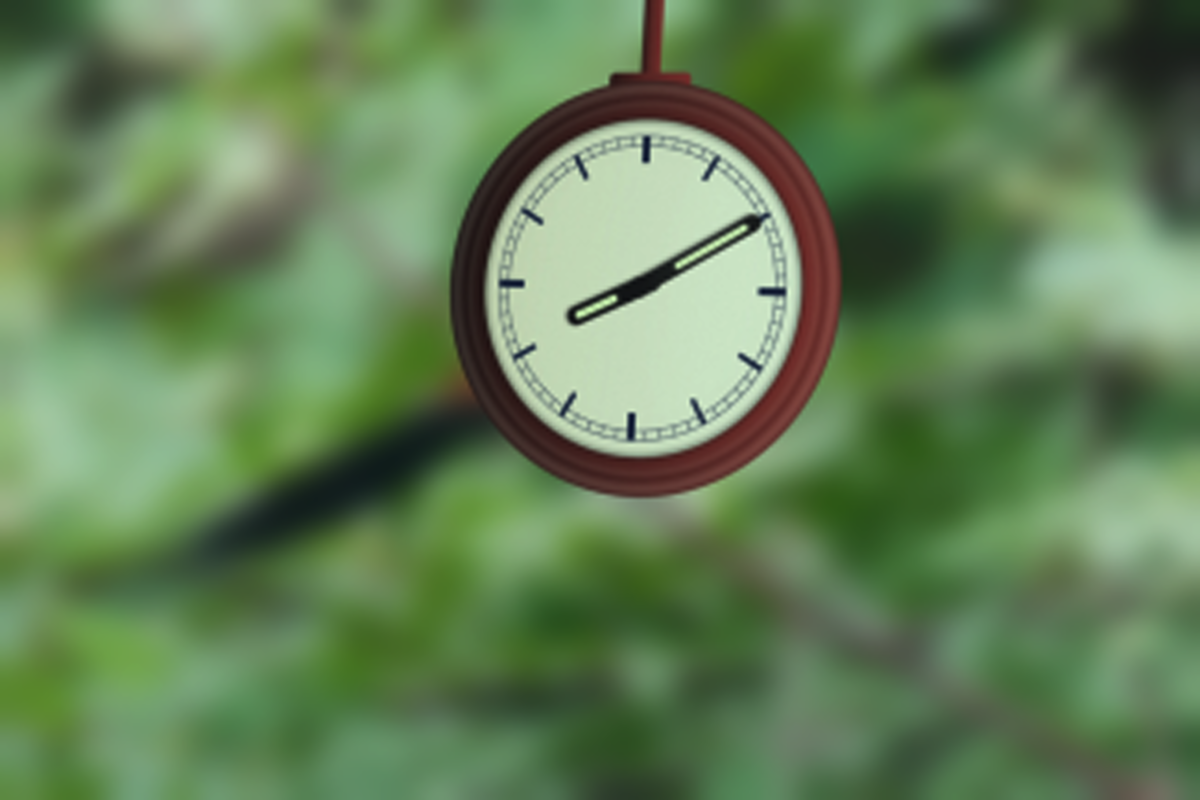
8:10
